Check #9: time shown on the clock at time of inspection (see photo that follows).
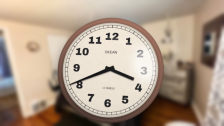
3:41
